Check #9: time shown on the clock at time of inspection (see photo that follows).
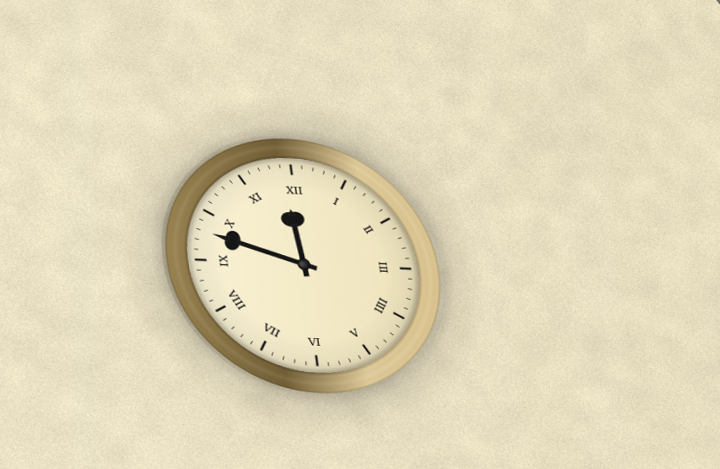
11:48
